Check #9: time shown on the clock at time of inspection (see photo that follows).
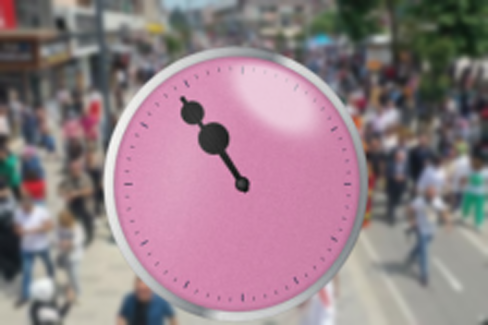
10:54
